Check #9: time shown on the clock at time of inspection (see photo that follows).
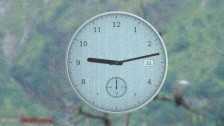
9:13
